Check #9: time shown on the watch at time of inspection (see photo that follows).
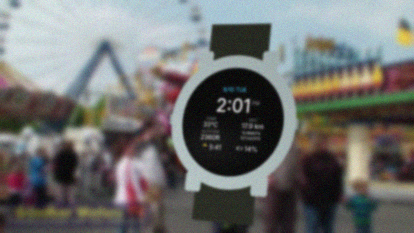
2:01
